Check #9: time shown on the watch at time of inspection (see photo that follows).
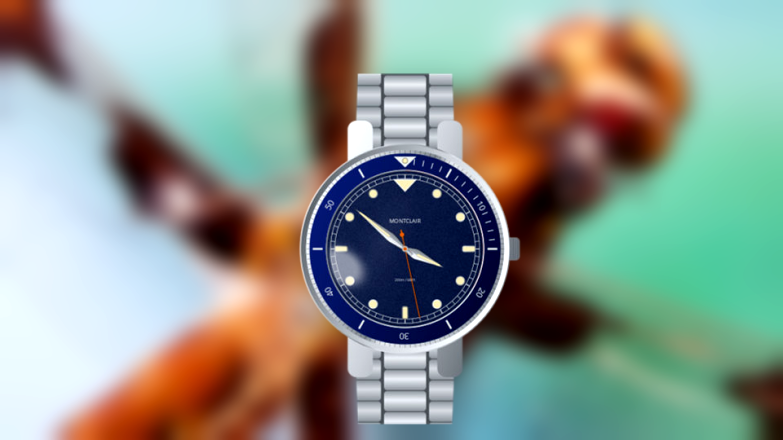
3:51:28
